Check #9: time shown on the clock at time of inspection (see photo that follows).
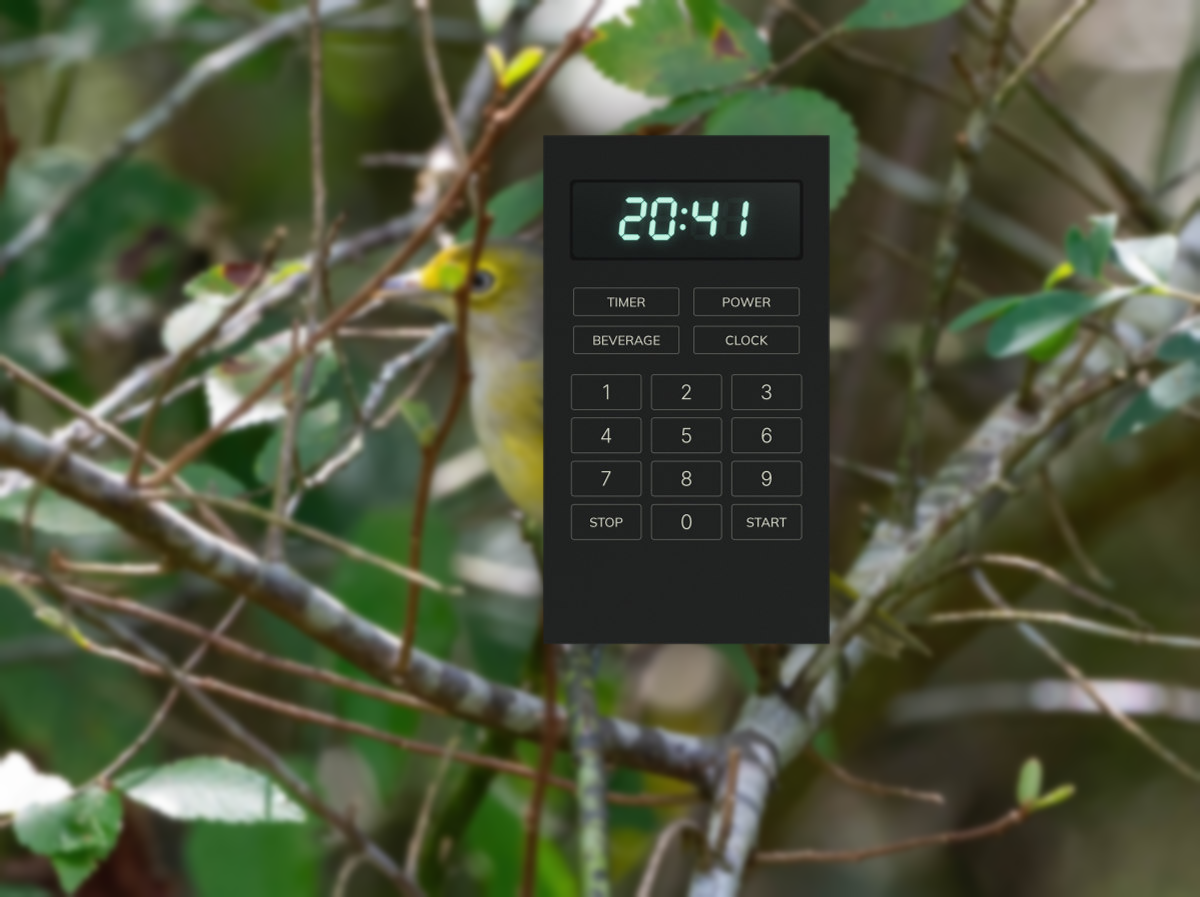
20:41
